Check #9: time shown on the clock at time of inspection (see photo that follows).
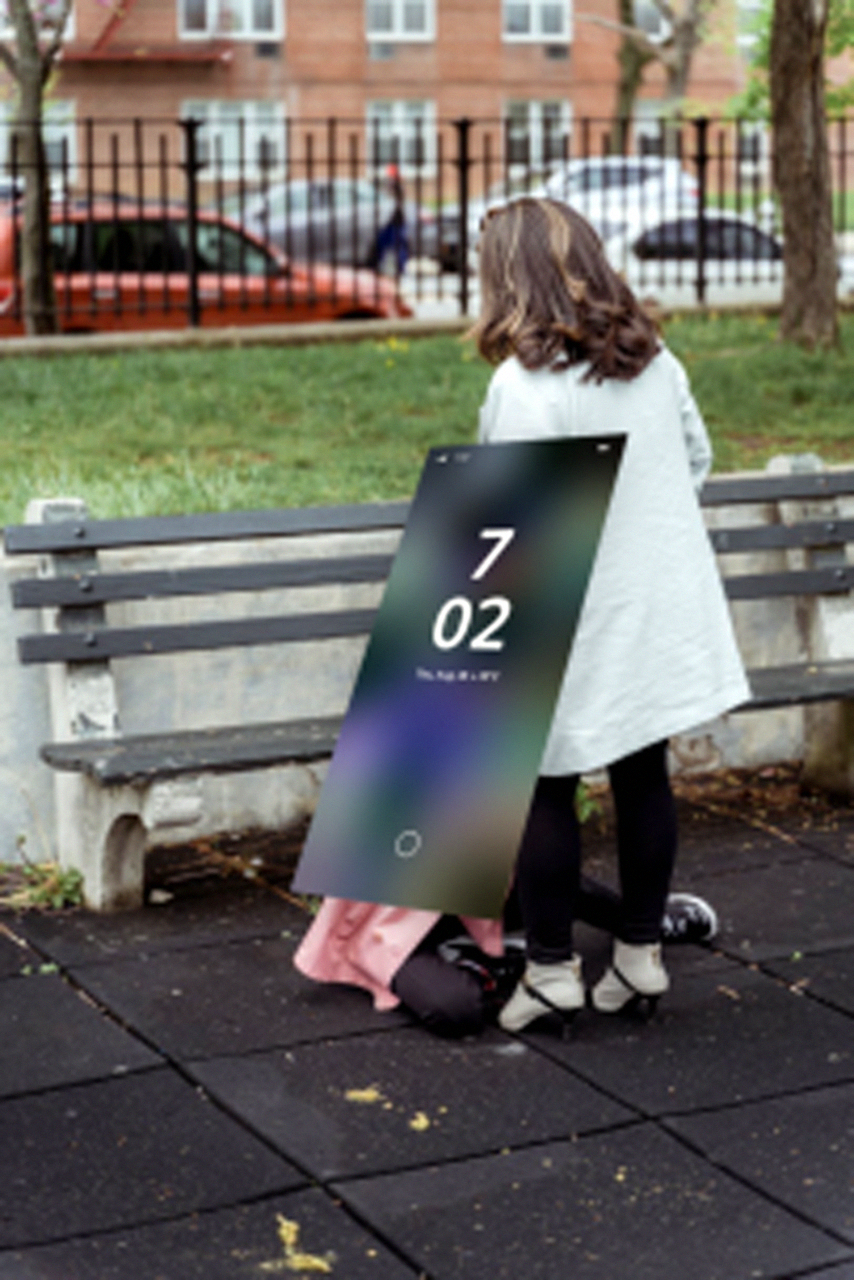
7:02
